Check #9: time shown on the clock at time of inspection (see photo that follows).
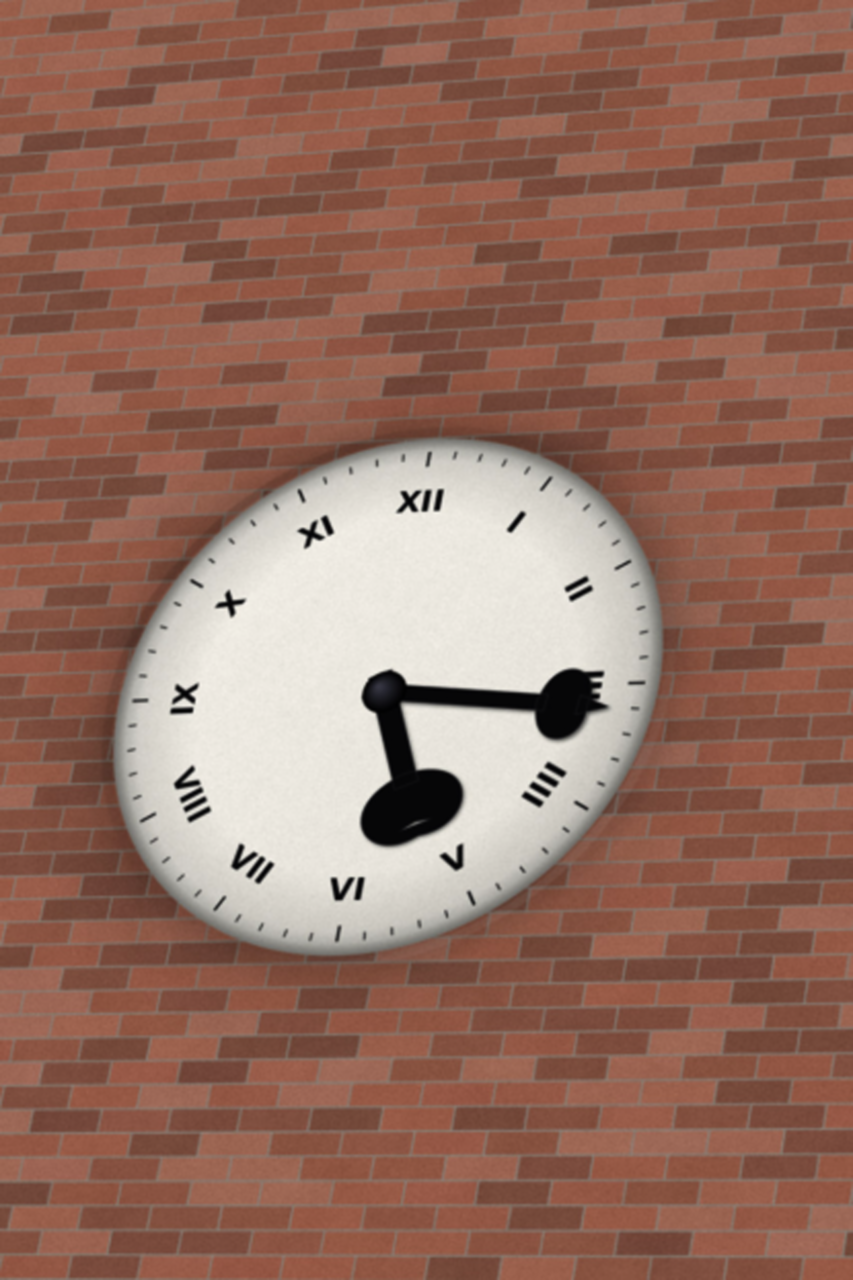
5:16
